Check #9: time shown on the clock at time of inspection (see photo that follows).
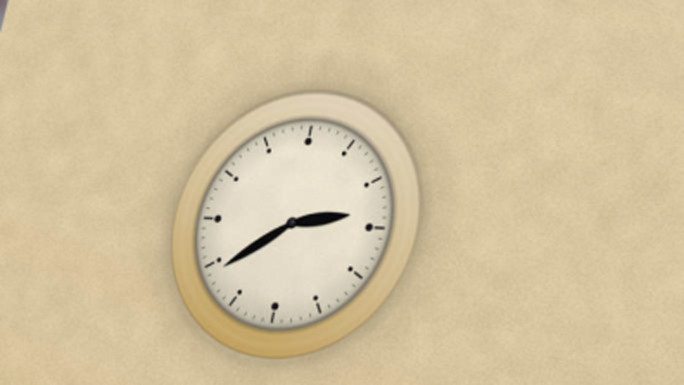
2:39
